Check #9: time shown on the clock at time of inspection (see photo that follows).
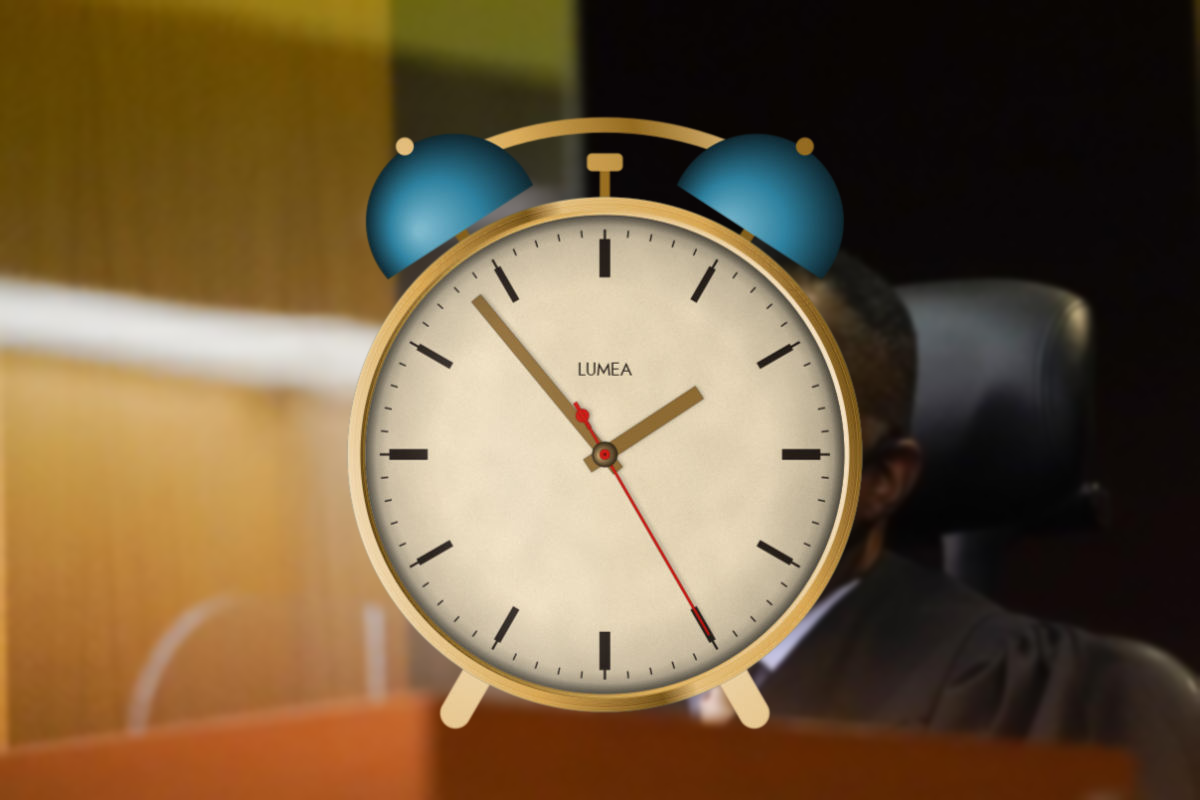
1:53:25
